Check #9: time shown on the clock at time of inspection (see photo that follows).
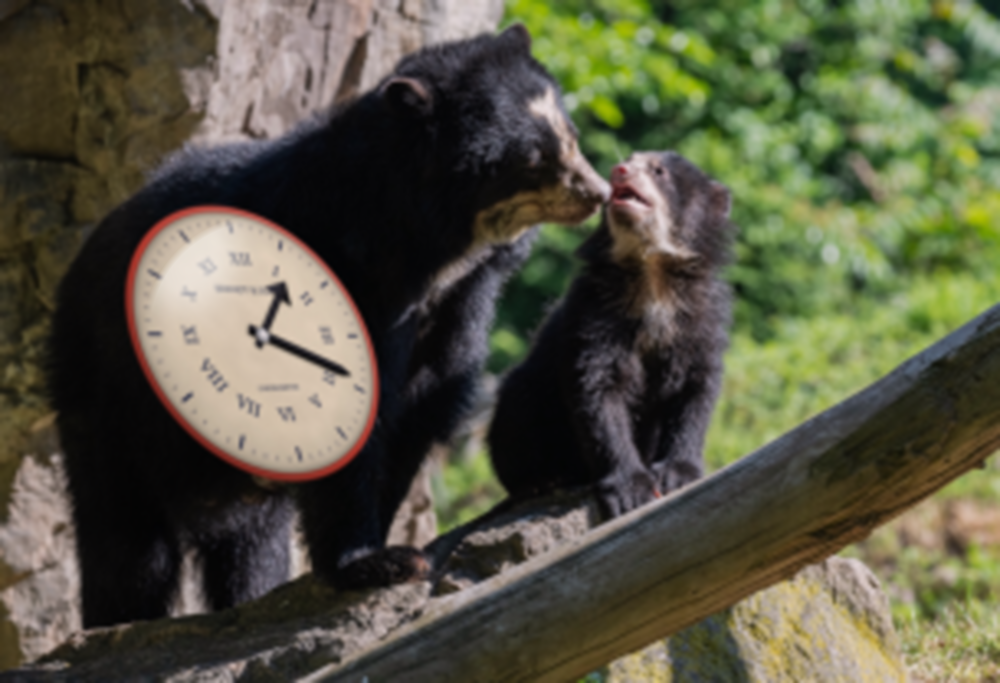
1:19
